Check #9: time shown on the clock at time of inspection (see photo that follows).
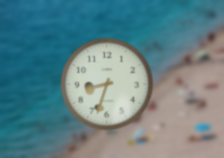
8:33
